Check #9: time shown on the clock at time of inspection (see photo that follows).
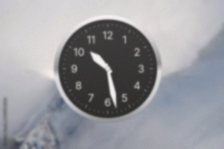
10:28
